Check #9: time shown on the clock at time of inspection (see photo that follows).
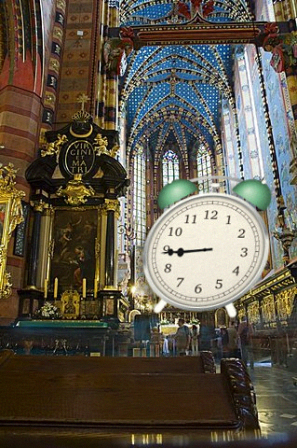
8:44
